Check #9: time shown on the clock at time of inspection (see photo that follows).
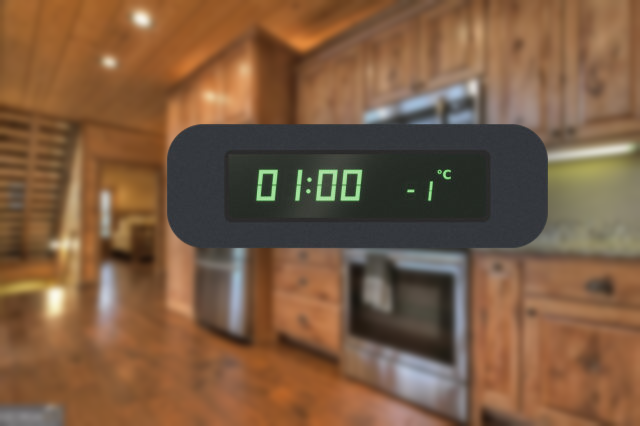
1:00
